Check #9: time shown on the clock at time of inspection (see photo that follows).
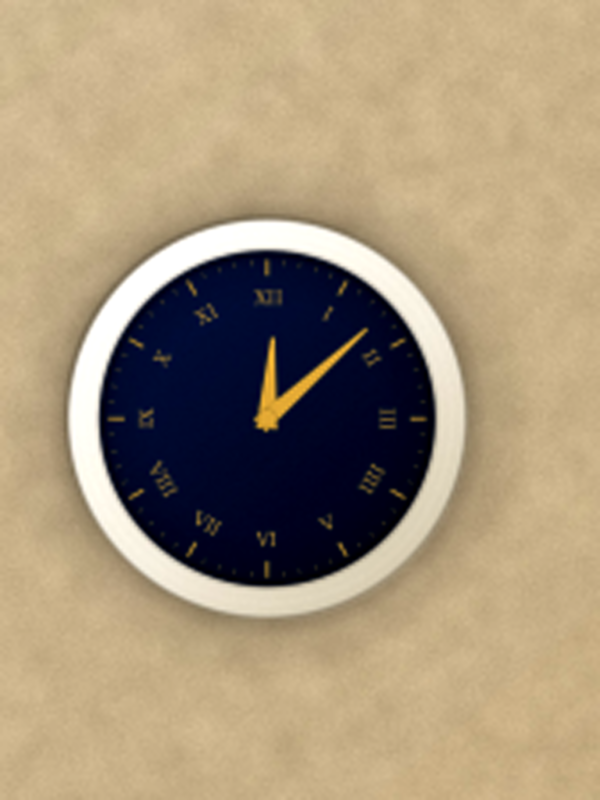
12:08
